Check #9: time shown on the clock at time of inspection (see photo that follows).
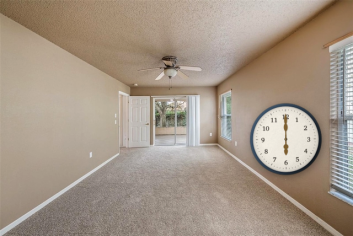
6:00
